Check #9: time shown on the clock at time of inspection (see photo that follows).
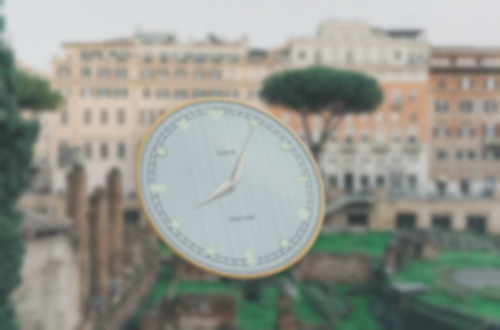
8:05
